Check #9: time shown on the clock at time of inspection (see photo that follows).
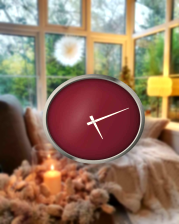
5:11
